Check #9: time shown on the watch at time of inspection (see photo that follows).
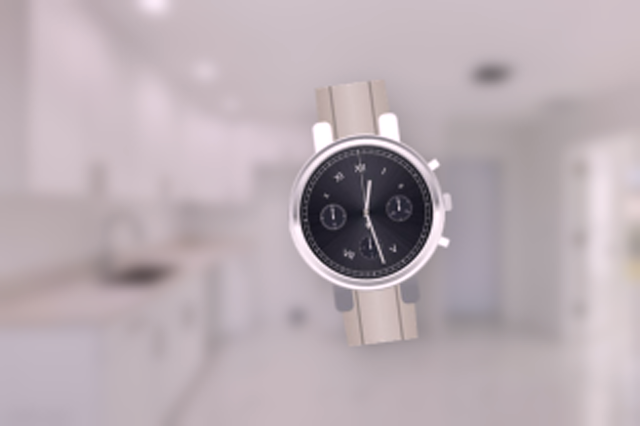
12:28
